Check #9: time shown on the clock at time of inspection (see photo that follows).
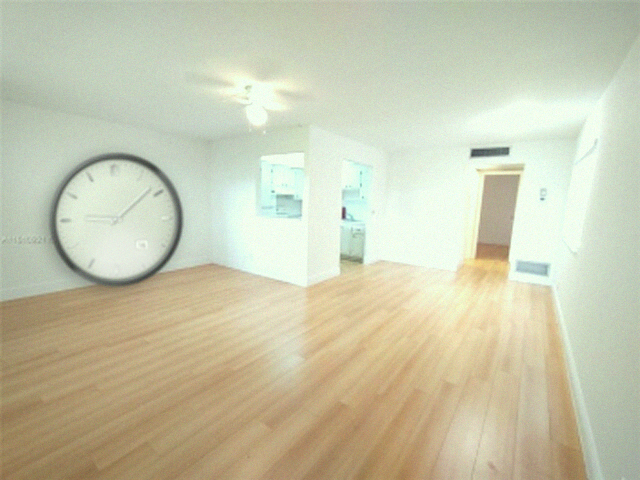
9:08
